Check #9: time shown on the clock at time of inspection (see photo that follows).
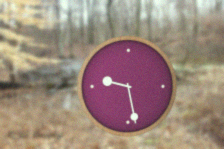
9:28
